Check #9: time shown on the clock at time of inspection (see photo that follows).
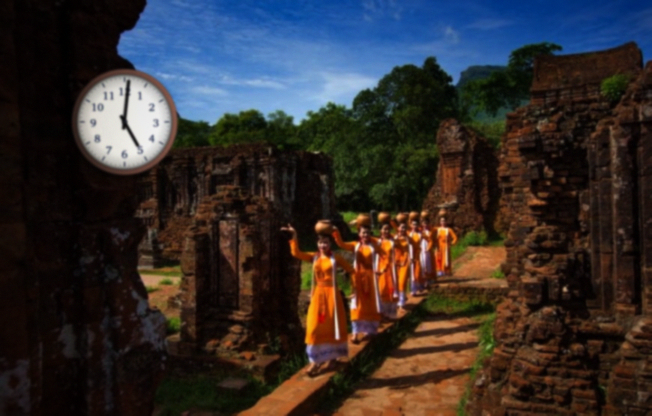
5:01
